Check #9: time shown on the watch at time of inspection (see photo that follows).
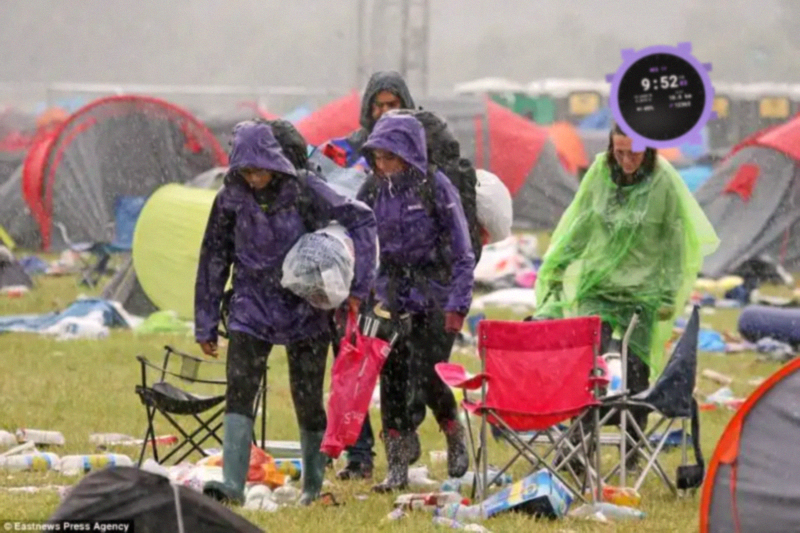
9:52
